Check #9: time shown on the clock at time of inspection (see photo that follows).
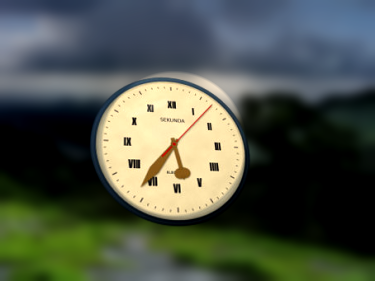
5:36:07
